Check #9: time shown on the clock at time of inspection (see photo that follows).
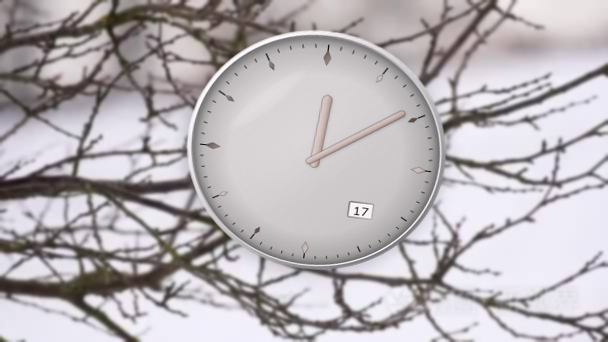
12:09
